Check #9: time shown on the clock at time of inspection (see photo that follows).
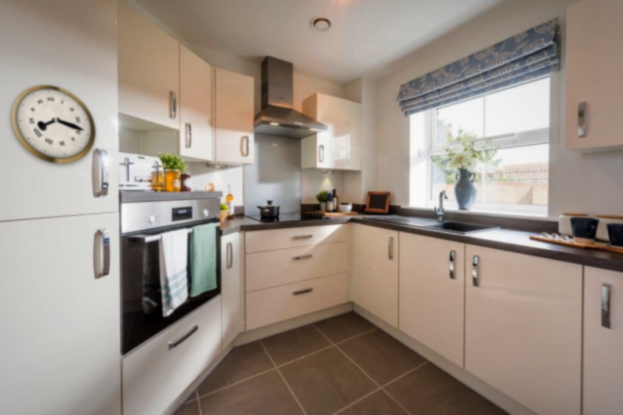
8:19
